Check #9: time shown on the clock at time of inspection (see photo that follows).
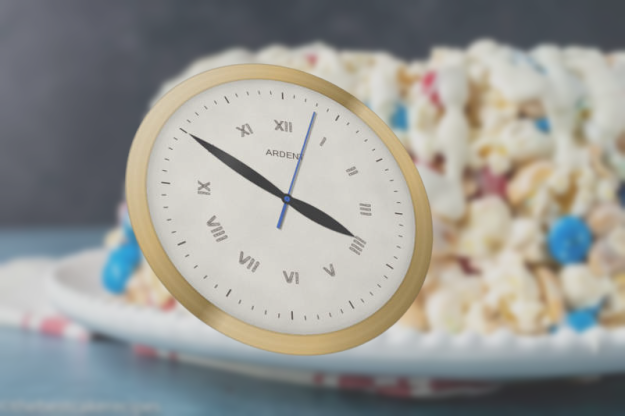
3:50:03
